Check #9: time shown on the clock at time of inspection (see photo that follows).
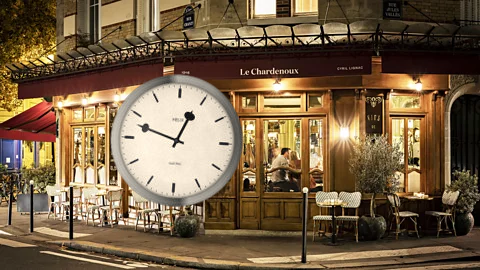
12:48
